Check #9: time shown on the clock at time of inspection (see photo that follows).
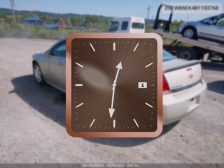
12:31
